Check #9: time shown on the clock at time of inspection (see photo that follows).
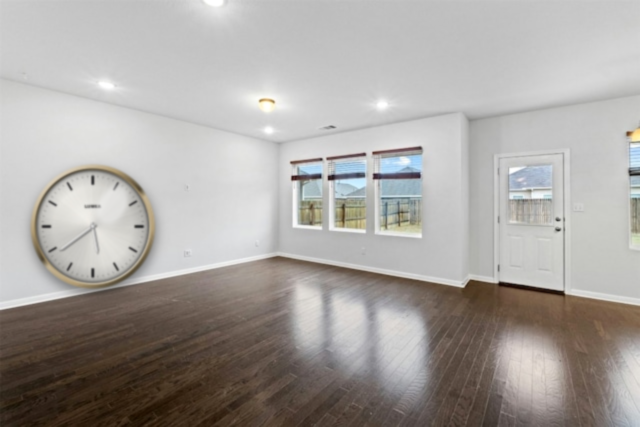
5:39
